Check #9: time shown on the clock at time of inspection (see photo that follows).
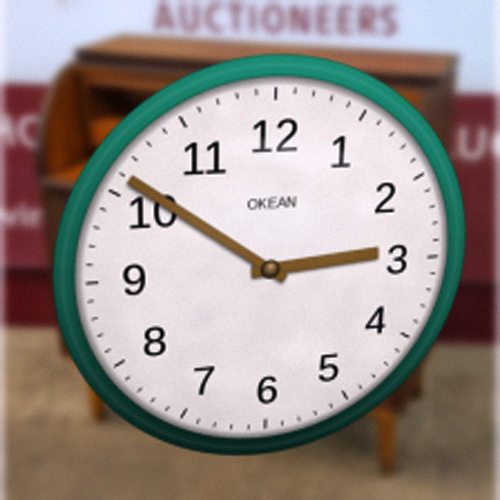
2:51
